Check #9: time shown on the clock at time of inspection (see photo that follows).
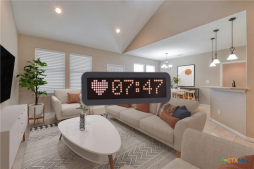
7:47
